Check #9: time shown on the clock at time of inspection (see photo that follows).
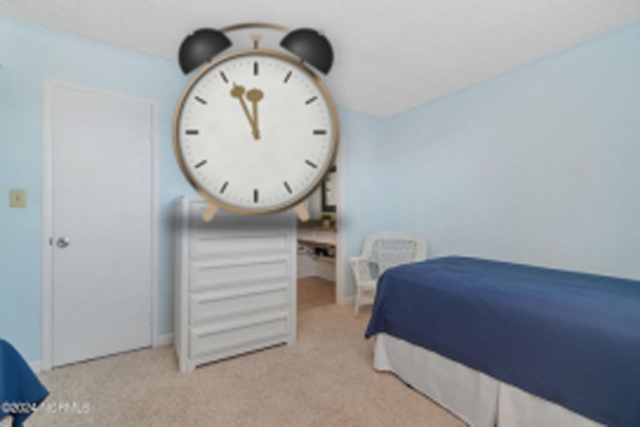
11:56
